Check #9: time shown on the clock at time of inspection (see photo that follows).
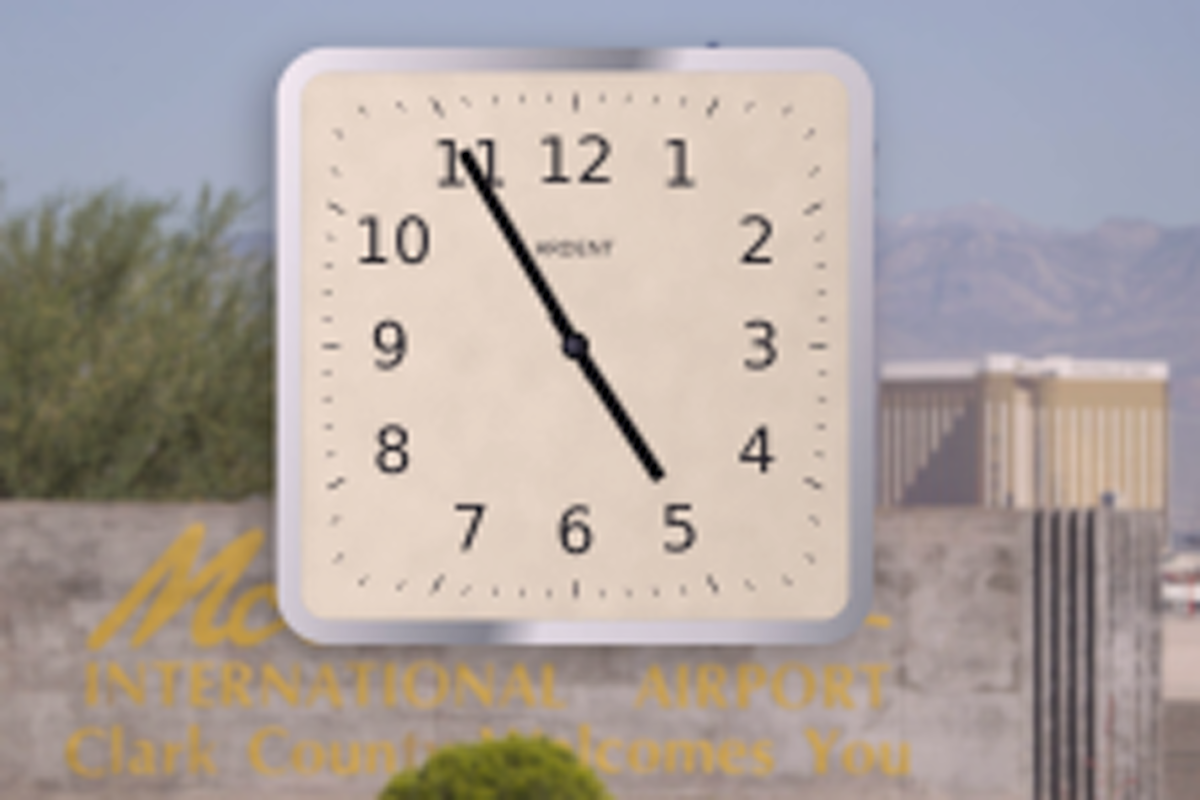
4:55
